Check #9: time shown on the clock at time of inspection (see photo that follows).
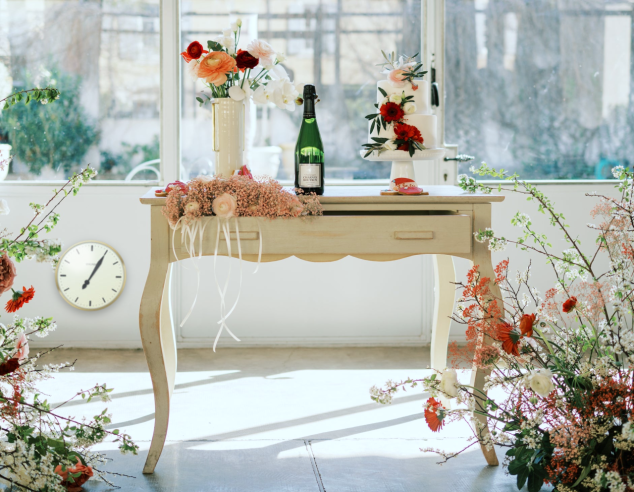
7:05
